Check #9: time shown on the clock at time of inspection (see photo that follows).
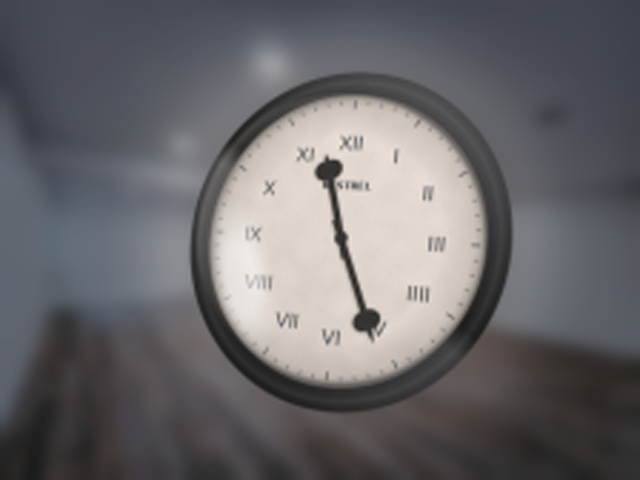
11:26
